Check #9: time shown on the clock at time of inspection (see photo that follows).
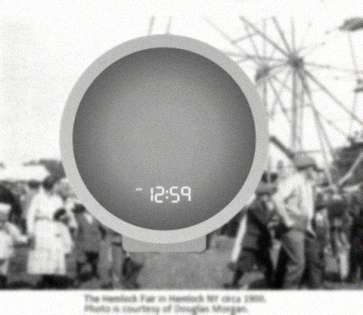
12:59
